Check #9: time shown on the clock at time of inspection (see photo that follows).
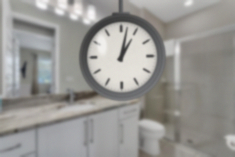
1:02
